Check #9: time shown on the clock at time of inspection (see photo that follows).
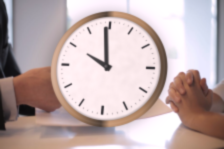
9:59
